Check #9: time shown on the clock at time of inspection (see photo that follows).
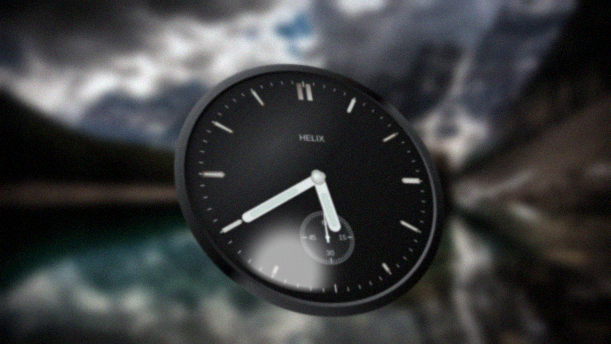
5:40
